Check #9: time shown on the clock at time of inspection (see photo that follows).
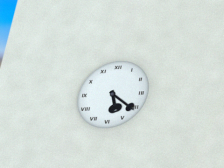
5:21
